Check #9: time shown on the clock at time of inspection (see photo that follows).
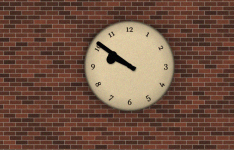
9:51
